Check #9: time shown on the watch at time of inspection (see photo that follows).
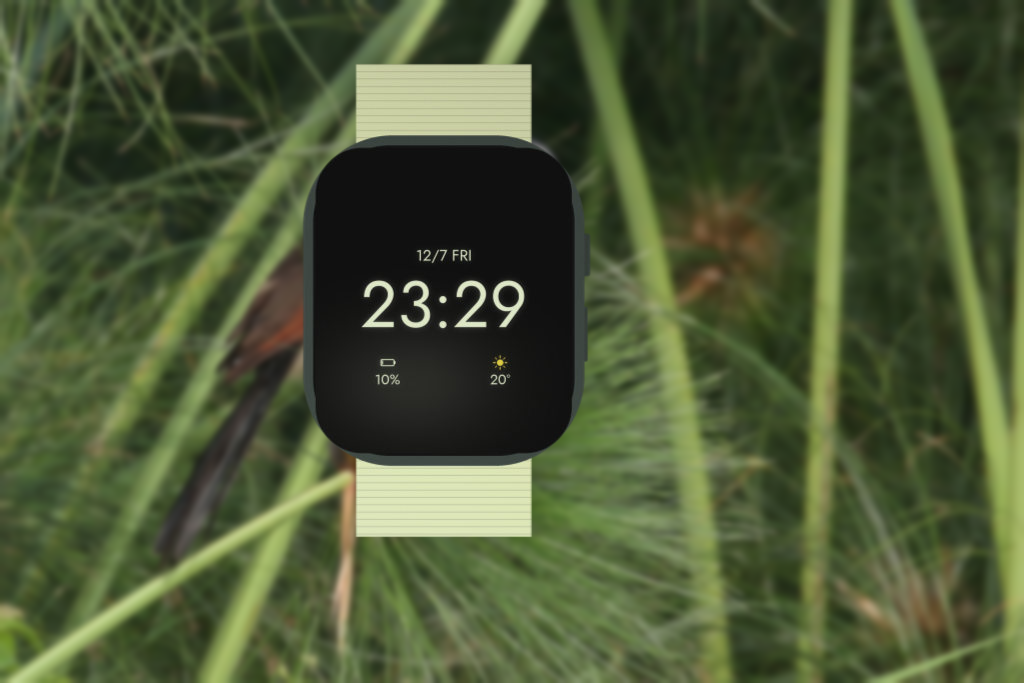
23:29
